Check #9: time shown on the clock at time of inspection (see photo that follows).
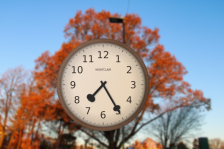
7:25
